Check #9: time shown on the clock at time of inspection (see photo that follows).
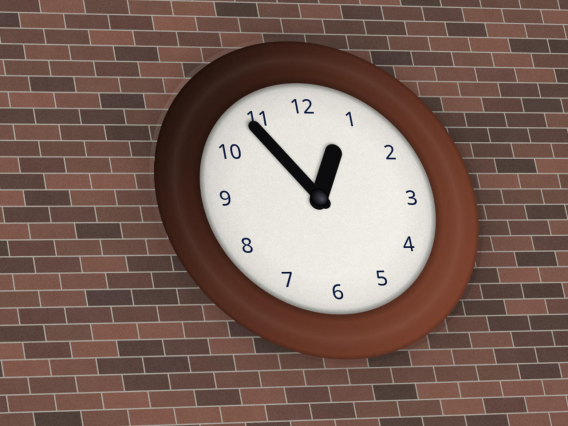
12:54
